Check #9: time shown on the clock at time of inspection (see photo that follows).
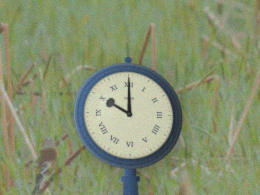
10:00
